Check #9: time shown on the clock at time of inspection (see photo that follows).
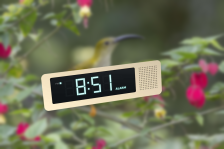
8:51
